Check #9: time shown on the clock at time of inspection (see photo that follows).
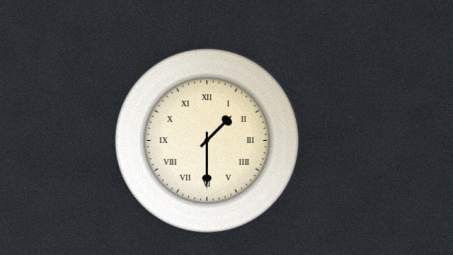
1:30
